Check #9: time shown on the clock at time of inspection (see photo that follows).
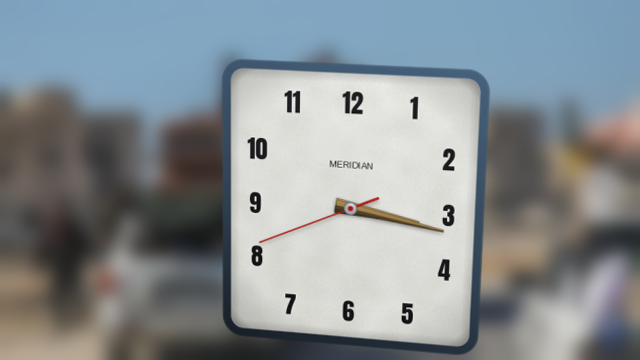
3:16:41
